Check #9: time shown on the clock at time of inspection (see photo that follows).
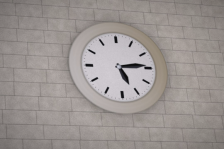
5:14
